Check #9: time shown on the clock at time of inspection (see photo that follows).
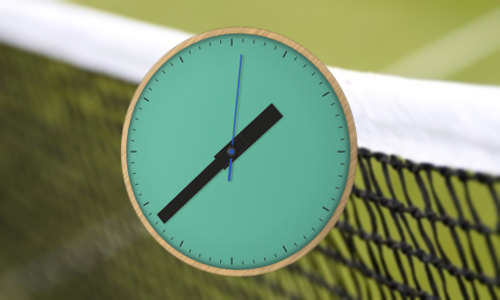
1:38:01
